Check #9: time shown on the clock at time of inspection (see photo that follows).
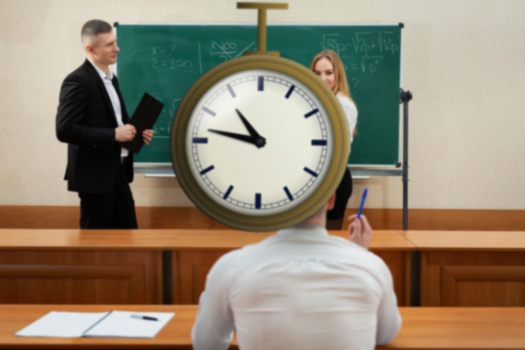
10:47
